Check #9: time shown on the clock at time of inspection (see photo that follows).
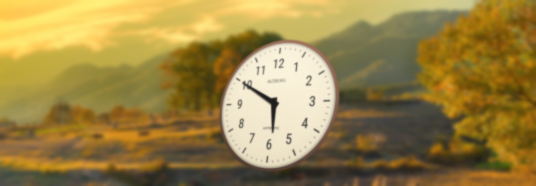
5:50
